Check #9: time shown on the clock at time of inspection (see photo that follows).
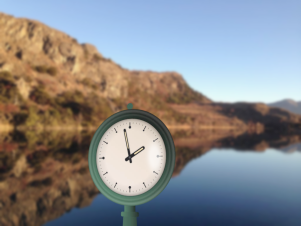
1:58
